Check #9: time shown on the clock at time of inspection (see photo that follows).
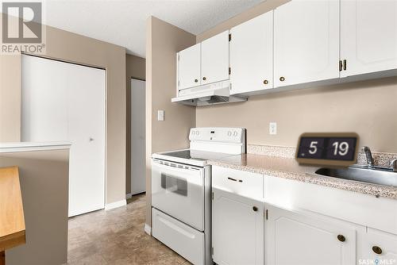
5:19
